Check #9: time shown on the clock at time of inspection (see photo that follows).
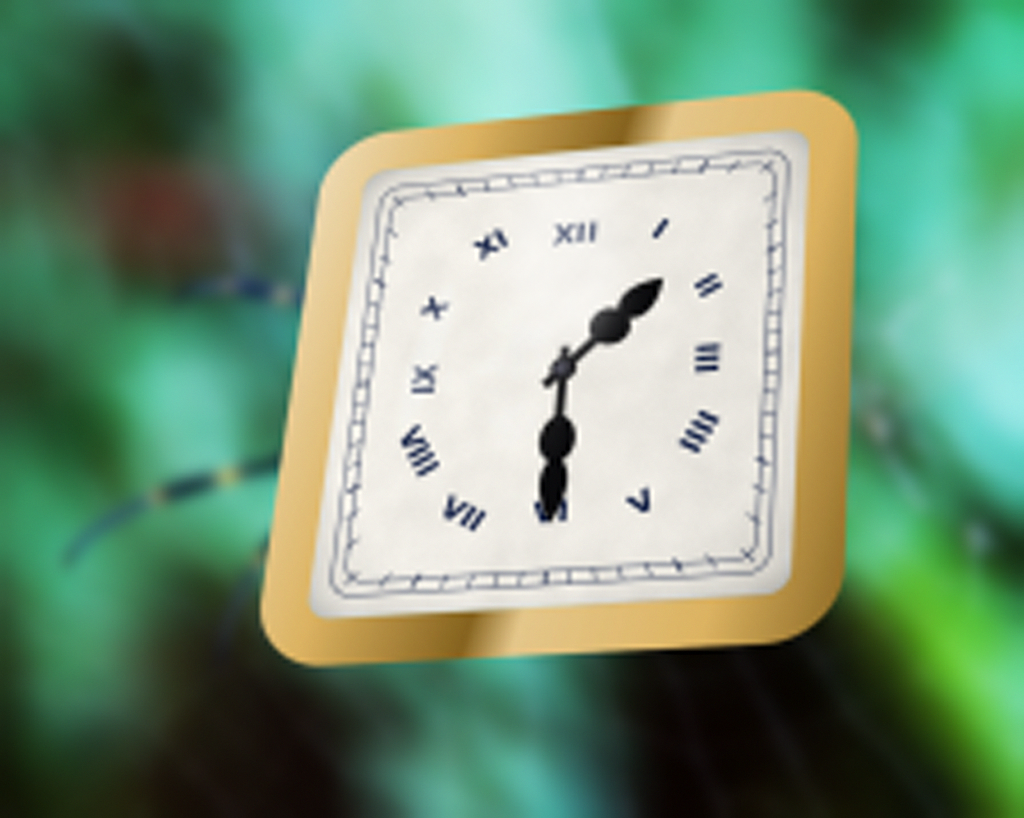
1:30
